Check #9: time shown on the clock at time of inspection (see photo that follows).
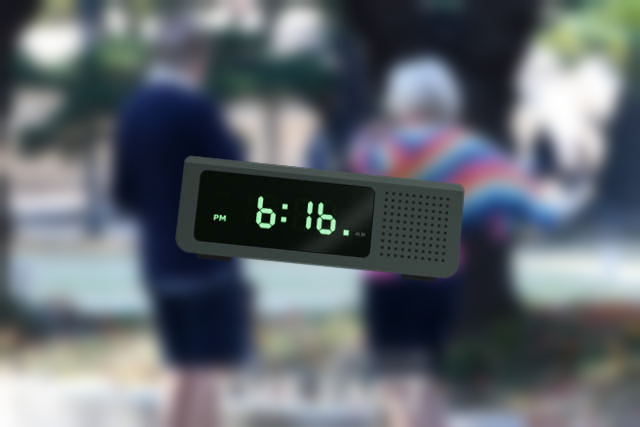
6:16
